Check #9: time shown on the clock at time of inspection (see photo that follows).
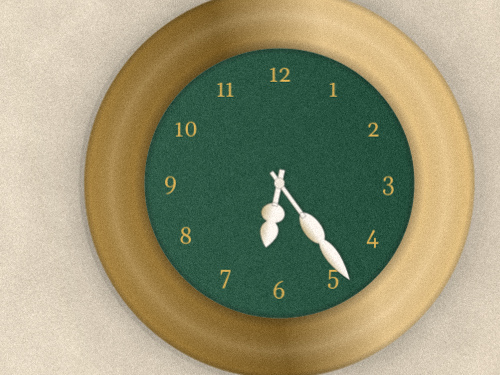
6:24
